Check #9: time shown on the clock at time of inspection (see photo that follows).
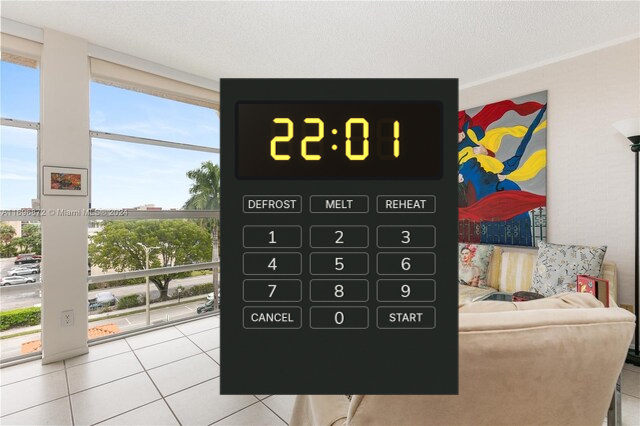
22:01
